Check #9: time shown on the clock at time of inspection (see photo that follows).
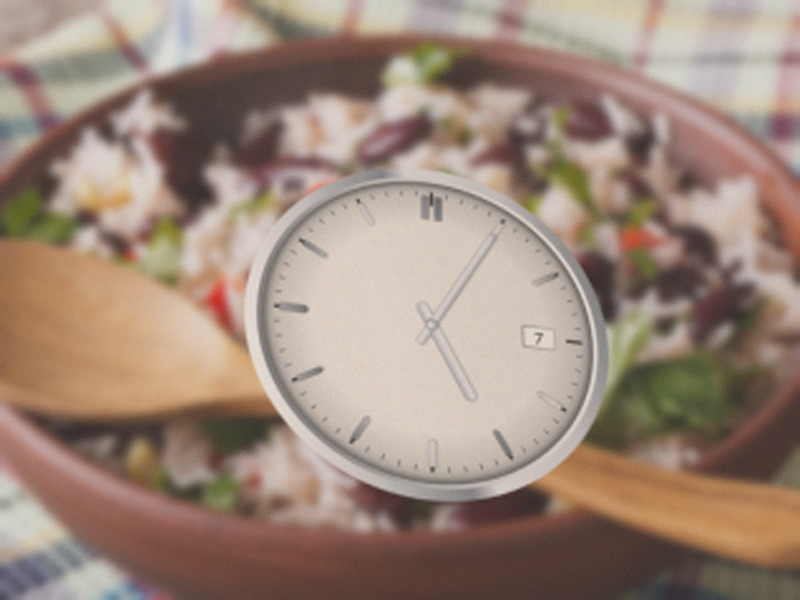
5:05
